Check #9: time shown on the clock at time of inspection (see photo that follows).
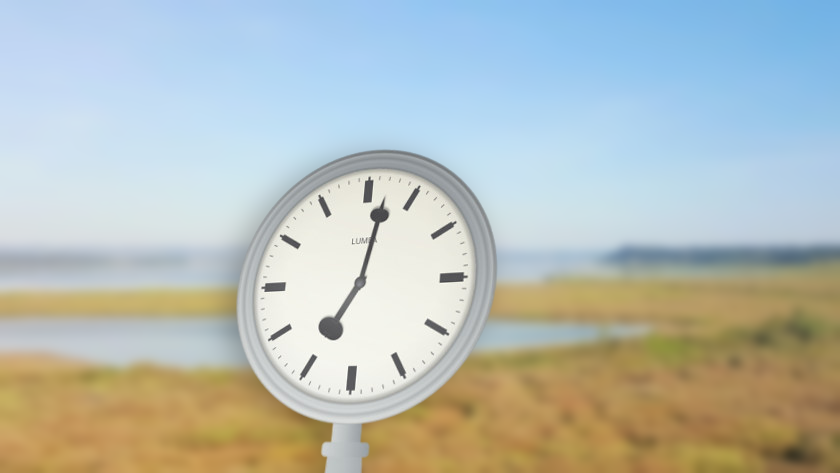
7:02
